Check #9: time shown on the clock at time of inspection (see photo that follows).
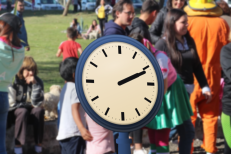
2:11
